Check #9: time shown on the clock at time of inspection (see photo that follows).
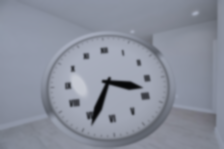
3:34
